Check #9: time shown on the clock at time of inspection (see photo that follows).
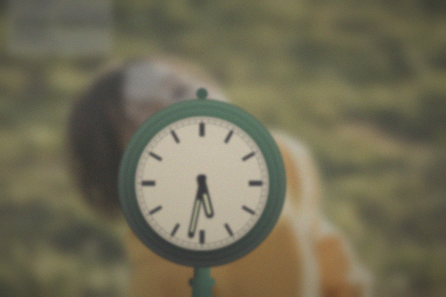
5:32
